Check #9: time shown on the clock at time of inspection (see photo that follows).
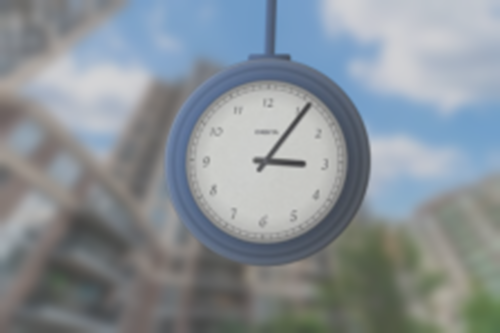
3:06
